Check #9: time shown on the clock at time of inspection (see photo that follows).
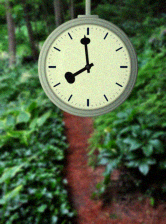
7:59
